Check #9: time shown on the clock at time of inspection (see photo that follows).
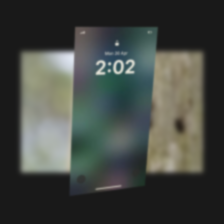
2:02
